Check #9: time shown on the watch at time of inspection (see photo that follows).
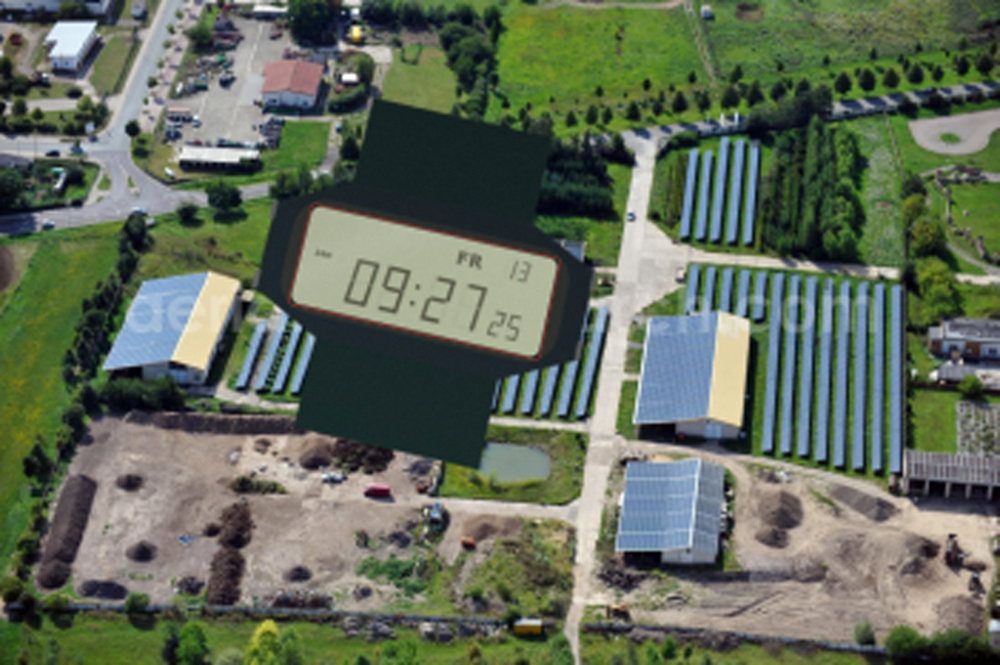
9:27:25
